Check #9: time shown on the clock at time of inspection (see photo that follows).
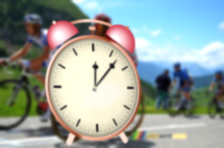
12:07
